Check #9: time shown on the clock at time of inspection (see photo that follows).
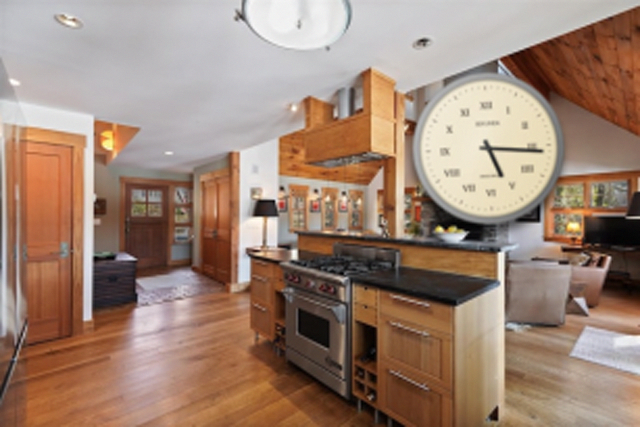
5:16
